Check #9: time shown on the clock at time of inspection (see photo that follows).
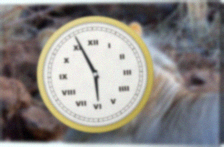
5:56
